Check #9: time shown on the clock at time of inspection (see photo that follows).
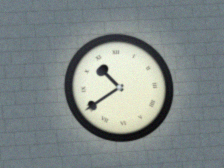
10:40
